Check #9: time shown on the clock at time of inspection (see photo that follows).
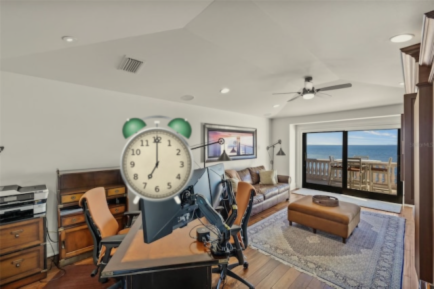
7:00
